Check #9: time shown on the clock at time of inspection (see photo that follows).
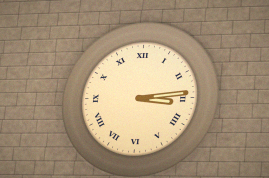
3:14
